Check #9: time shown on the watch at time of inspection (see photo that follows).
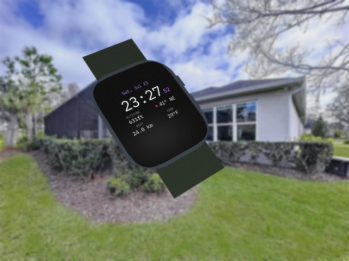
23:27
